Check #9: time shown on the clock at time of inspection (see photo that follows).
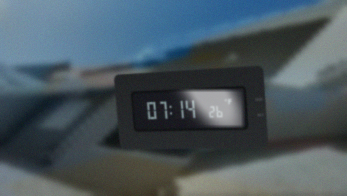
7:14
